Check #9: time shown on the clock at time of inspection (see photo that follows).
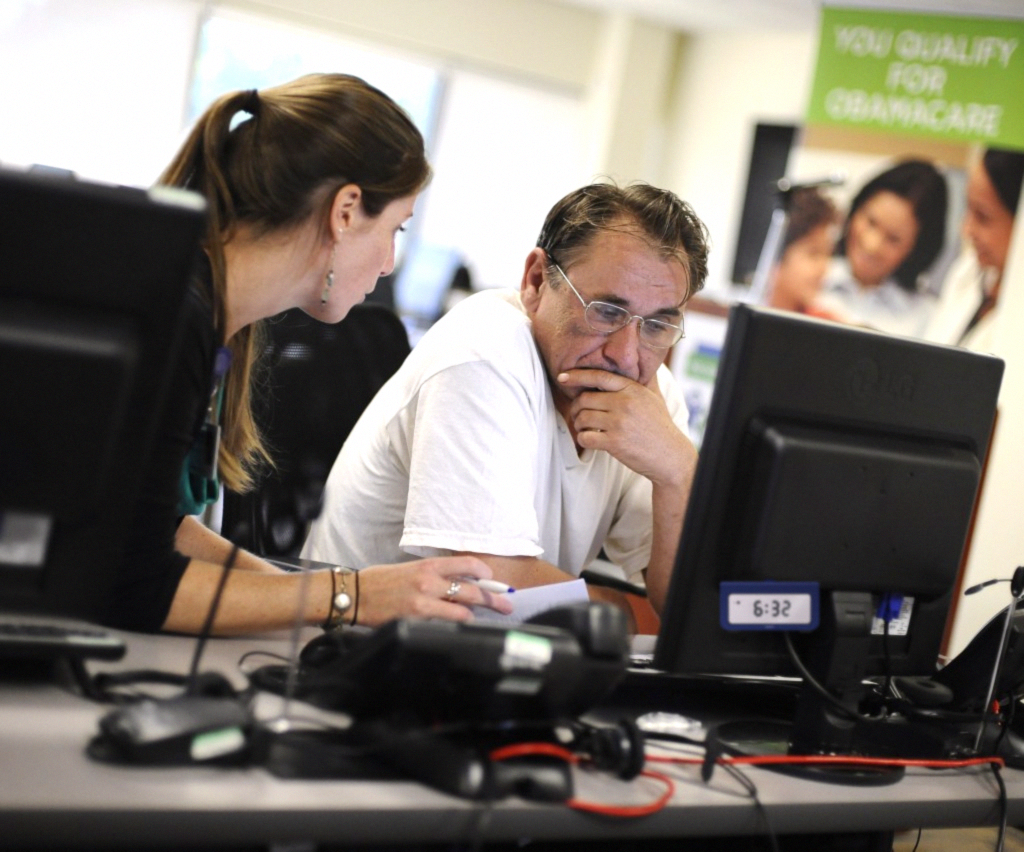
6:32
